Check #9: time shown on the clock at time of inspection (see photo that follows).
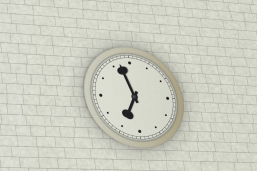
6:57
